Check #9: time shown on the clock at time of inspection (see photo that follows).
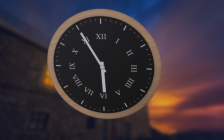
5:55
